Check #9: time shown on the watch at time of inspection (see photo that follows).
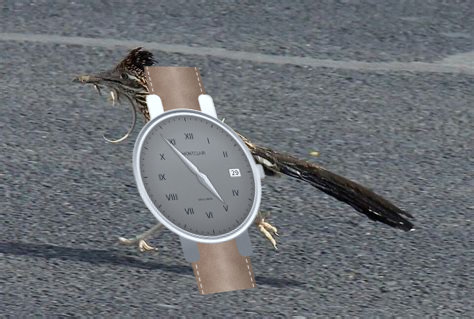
4:54
